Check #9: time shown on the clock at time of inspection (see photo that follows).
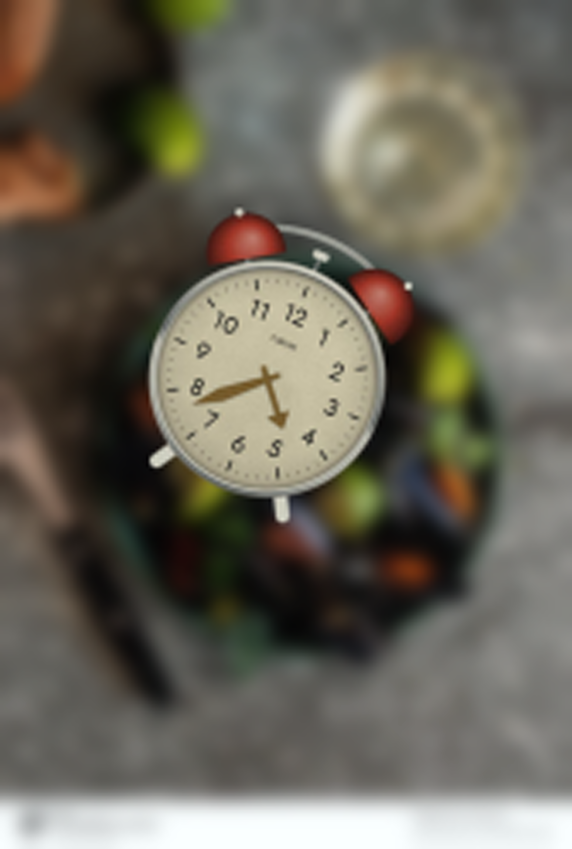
4:38
